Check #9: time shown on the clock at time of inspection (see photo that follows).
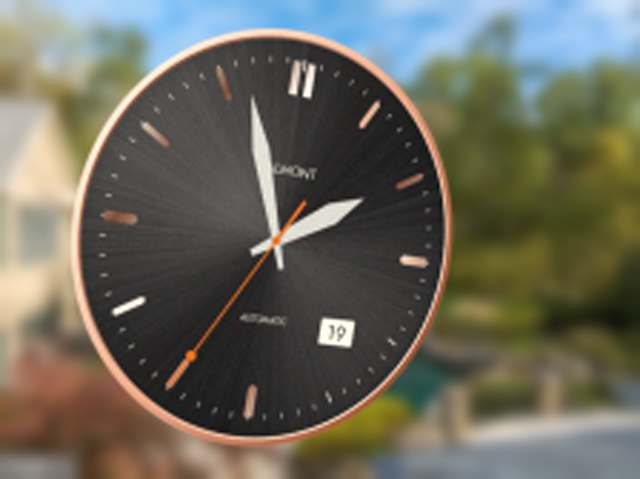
1:56:35
